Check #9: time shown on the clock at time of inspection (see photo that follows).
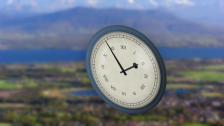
1:54
